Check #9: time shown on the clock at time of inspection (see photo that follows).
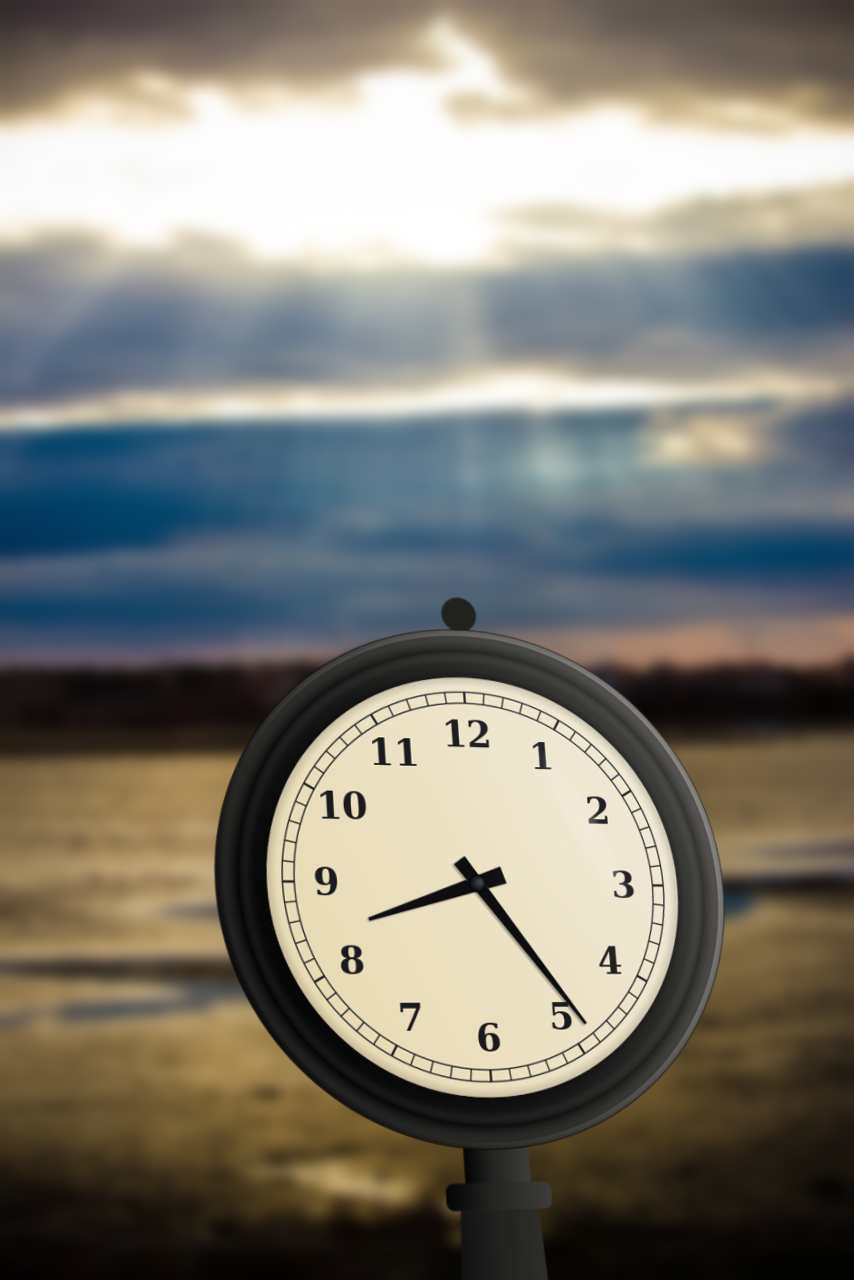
8:24
